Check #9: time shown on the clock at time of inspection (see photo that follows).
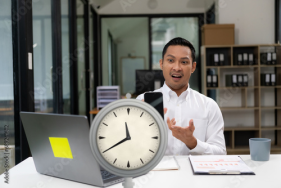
11:40
